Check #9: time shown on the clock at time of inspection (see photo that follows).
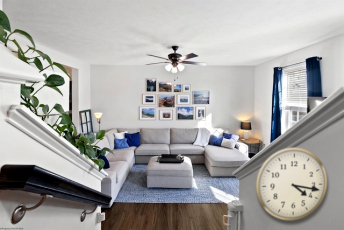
4:17
